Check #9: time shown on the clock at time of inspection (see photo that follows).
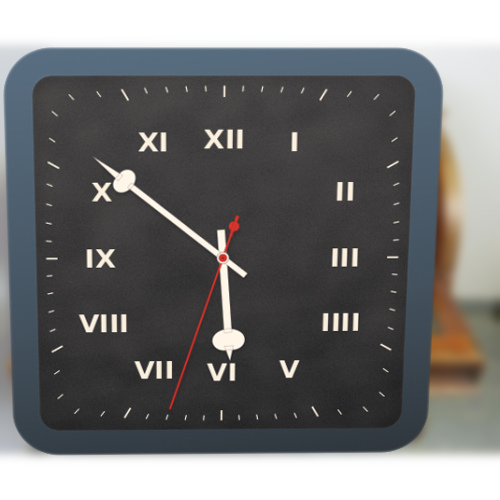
5:51:33
